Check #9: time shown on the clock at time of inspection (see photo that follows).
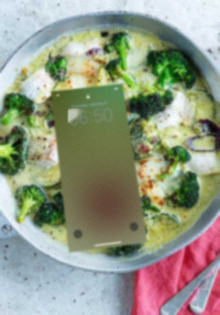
6:50
